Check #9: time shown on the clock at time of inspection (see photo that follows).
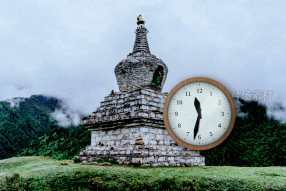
11:32
